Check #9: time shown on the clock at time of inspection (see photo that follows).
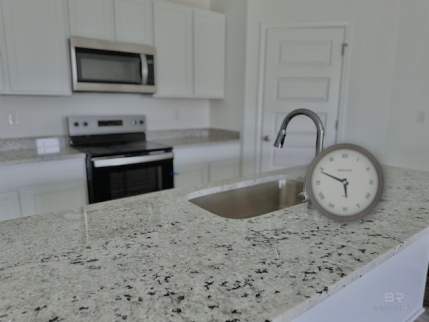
5:49
